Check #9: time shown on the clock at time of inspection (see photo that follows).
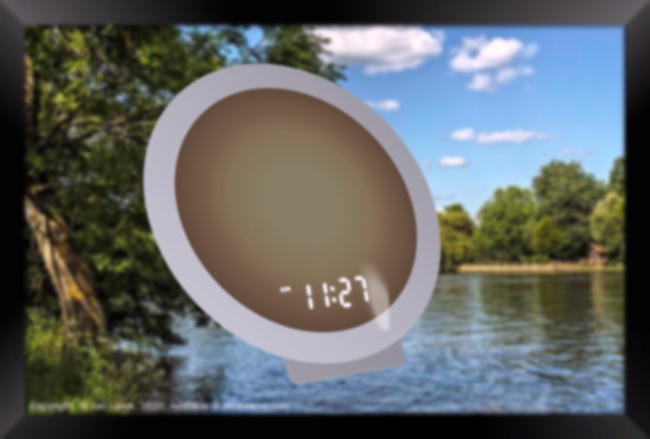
11:27
